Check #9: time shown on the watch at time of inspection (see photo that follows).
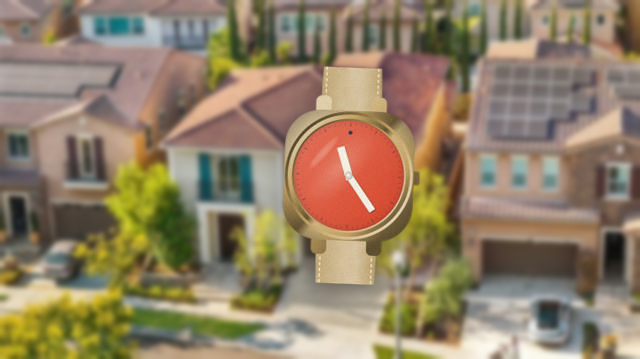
11:24
